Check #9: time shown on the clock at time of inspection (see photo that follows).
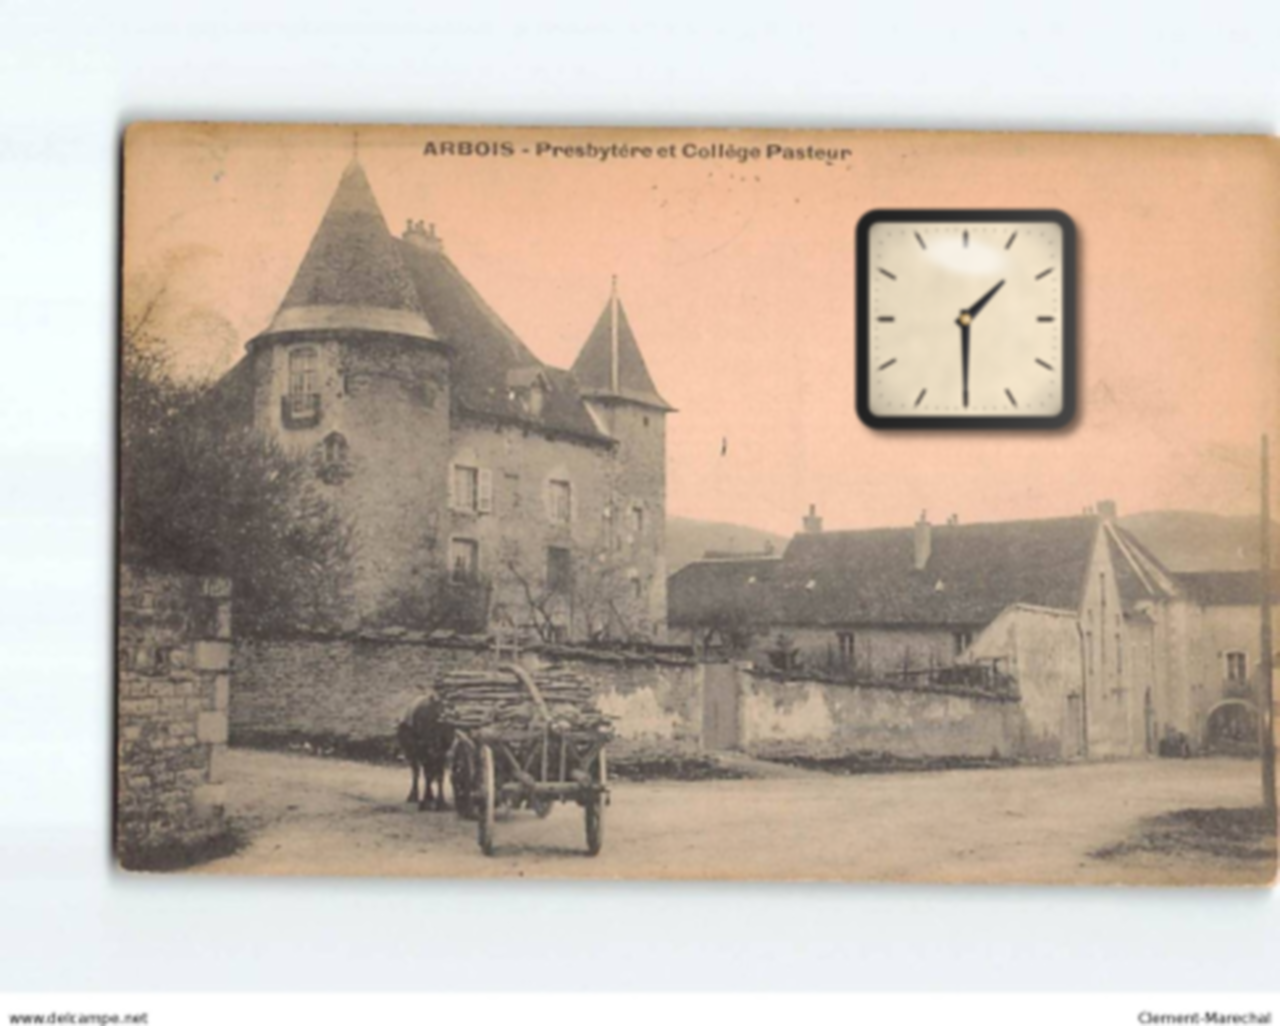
1:30
